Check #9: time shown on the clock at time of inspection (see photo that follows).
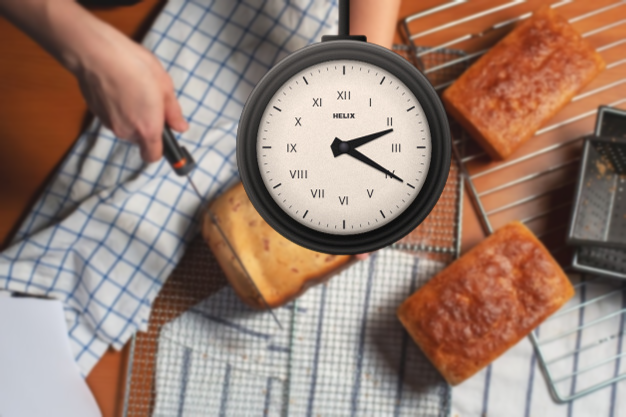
2:20
